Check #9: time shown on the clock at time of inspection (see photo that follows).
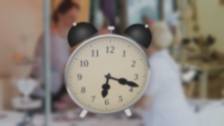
6:18
